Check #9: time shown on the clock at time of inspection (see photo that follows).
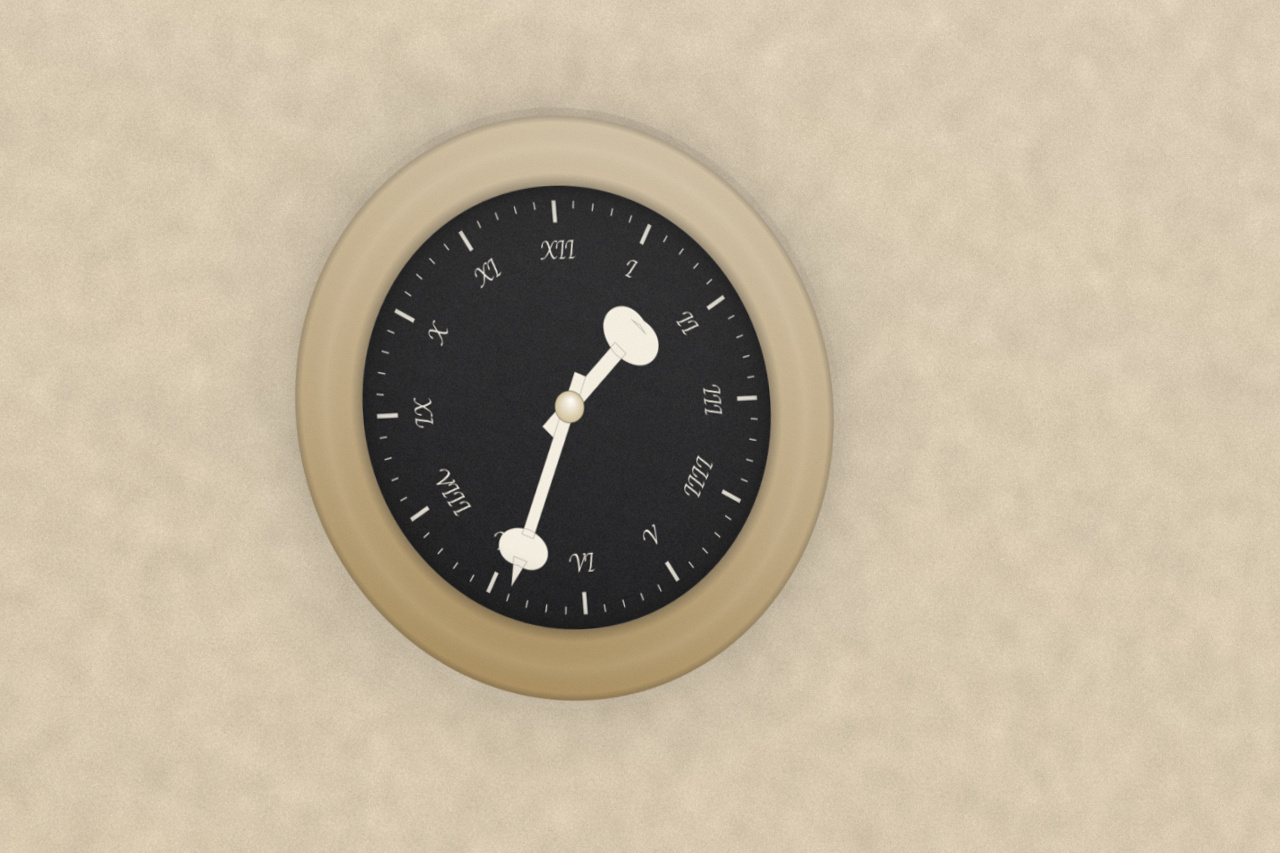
1:34
